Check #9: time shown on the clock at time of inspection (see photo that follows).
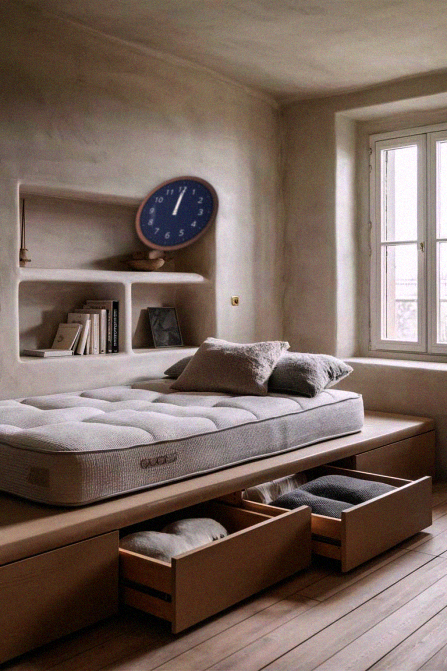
12:01
